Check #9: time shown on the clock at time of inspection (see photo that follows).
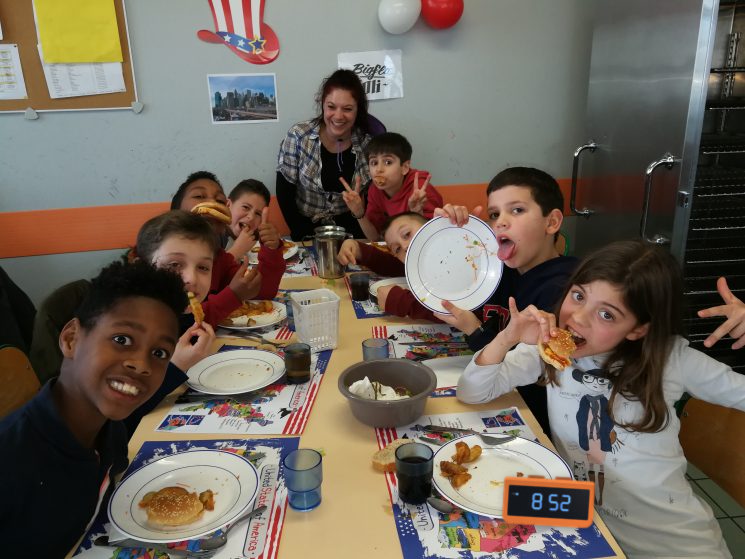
8:52
